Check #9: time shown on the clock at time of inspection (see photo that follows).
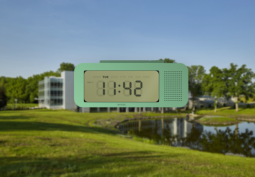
11:42
